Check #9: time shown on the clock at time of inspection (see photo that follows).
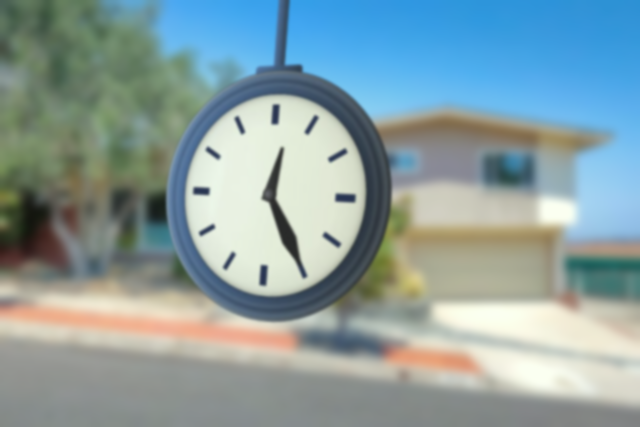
12:25
